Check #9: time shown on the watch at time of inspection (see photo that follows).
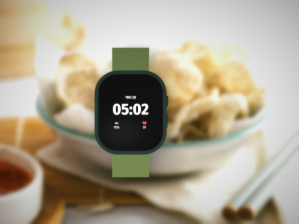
5:02
